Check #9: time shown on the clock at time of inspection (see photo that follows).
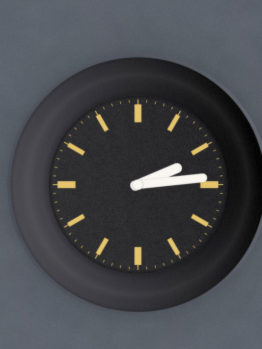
2:14
